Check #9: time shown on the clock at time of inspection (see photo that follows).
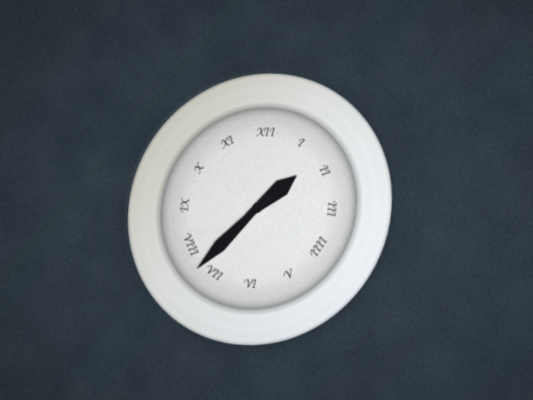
1:37
